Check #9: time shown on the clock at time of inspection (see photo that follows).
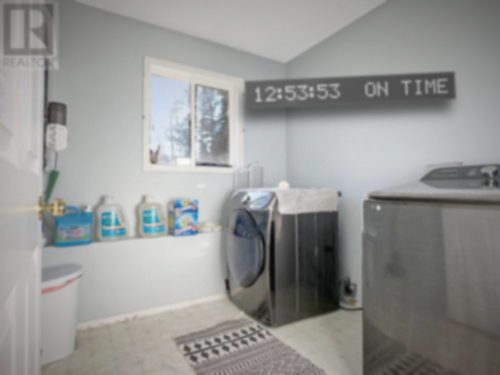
12:53:53
